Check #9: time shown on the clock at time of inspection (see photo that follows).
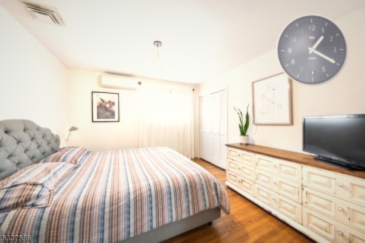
1:20
